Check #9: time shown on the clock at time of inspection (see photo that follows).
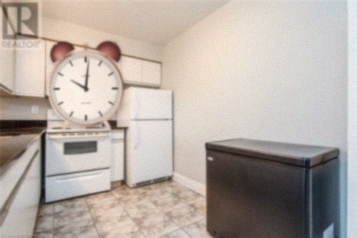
10:01
